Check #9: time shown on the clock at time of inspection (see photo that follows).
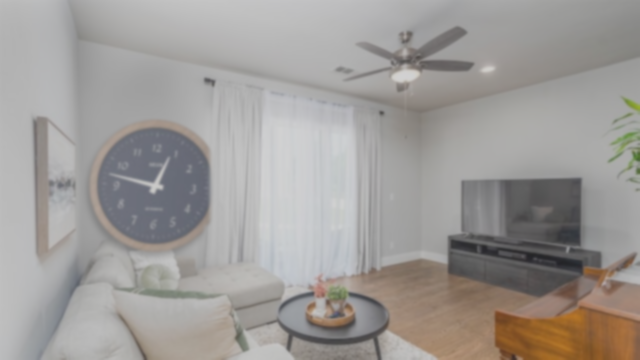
12:47
